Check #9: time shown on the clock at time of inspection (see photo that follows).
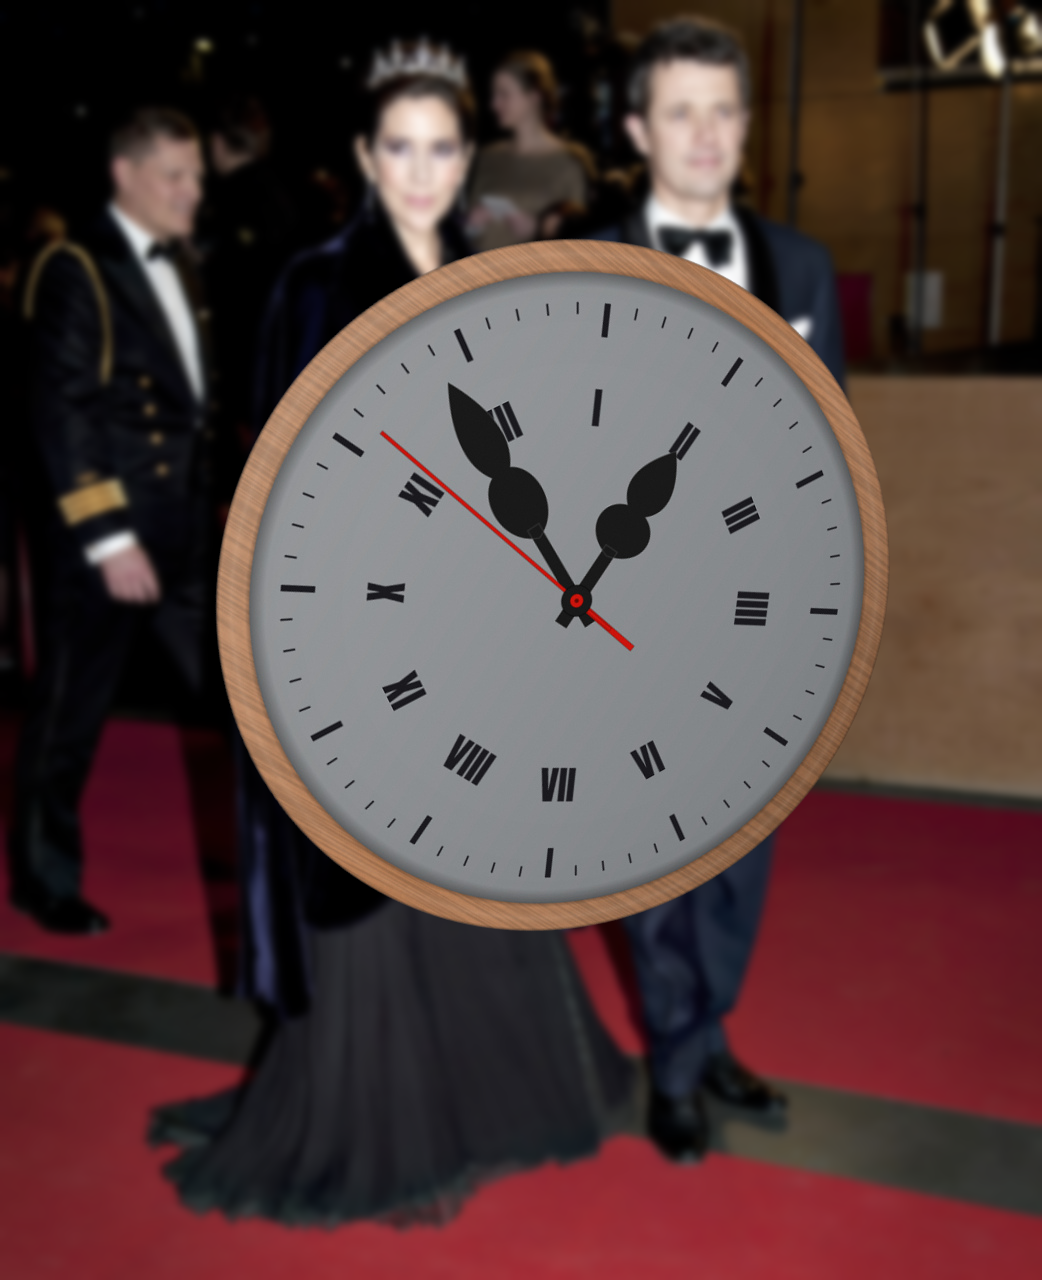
1:58:56
